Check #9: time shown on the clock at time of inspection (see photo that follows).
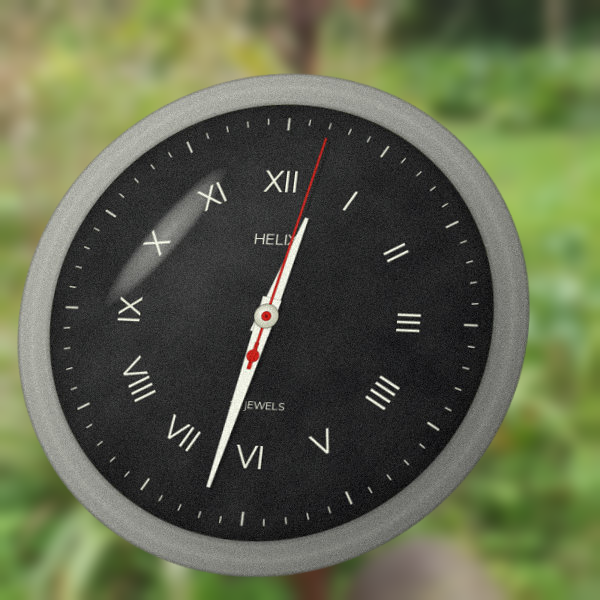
12:32:02
